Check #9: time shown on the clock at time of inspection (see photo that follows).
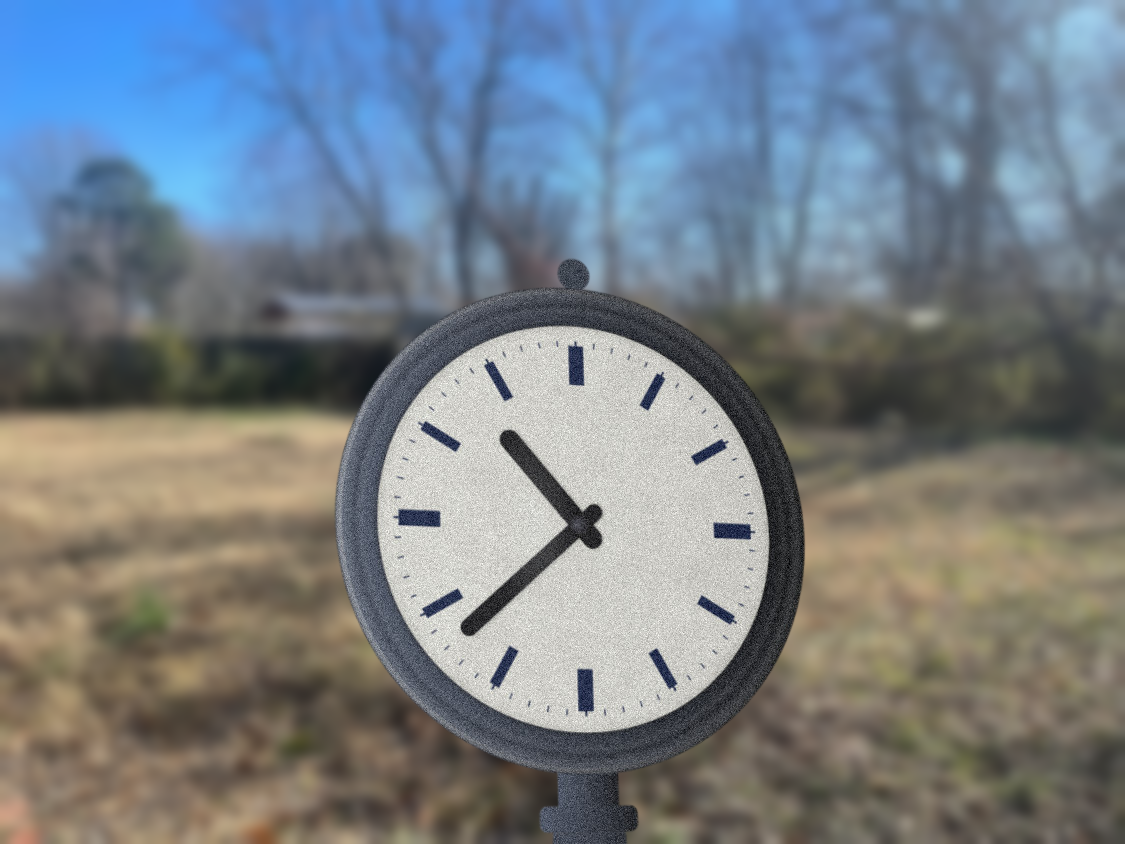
10:38
